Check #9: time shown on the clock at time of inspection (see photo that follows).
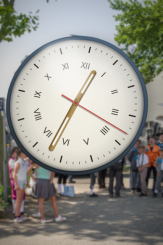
12:32:18
